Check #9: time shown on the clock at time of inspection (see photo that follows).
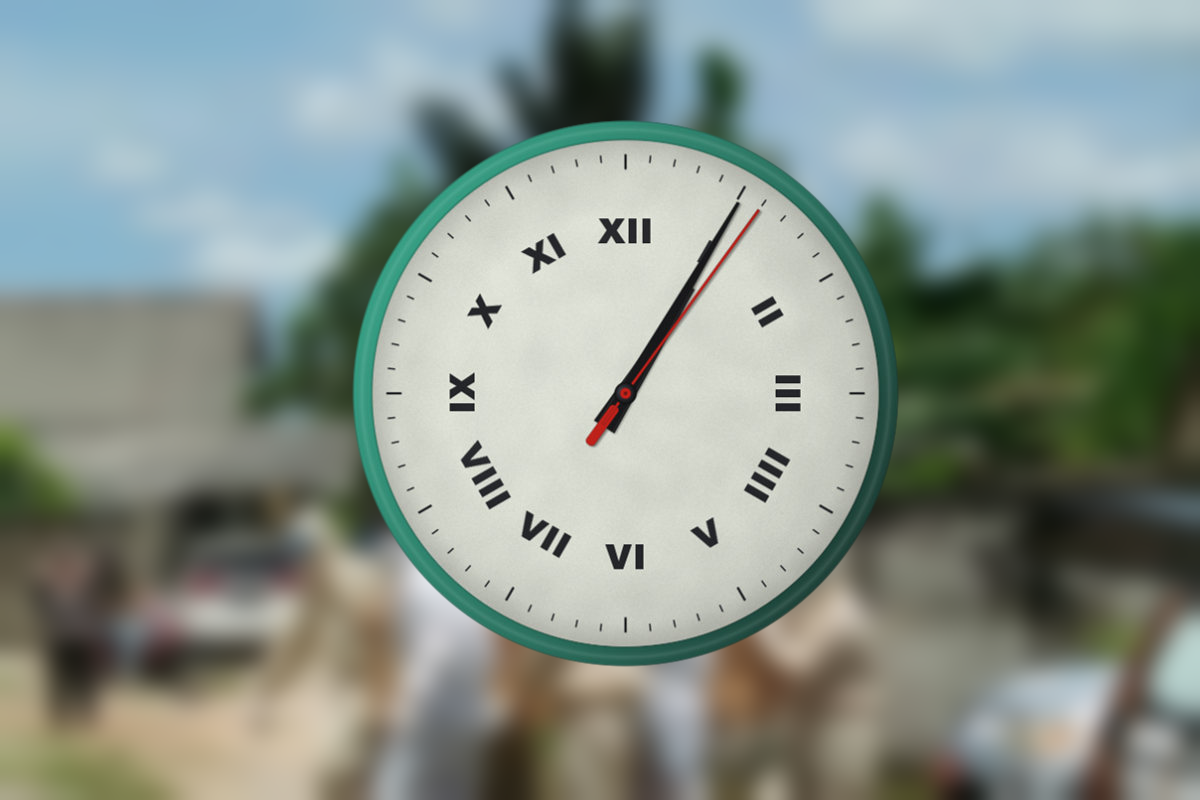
1:05:06
